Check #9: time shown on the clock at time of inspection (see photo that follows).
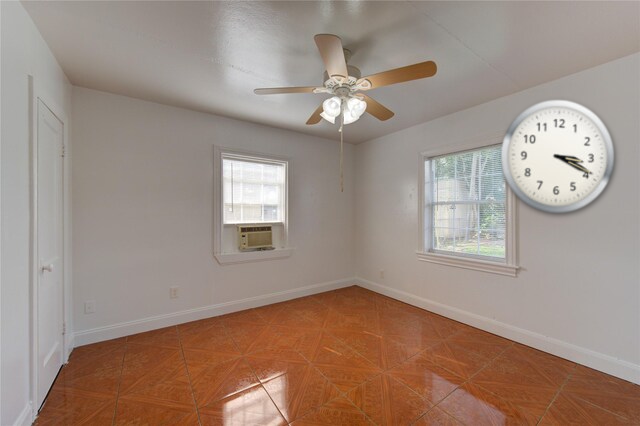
3:19
